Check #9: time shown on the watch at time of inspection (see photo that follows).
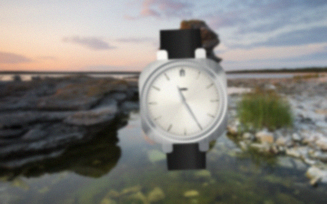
11:25
